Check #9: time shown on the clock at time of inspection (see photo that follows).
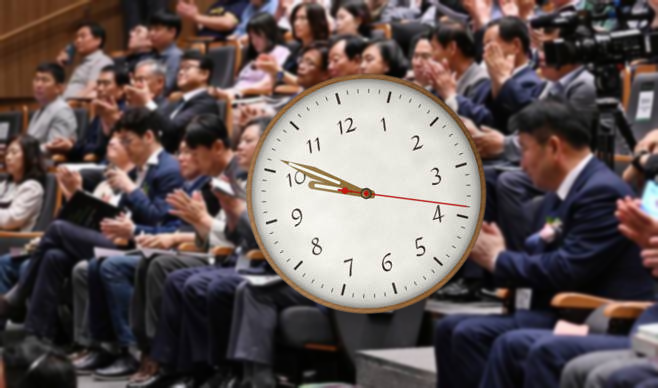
9:51:19
